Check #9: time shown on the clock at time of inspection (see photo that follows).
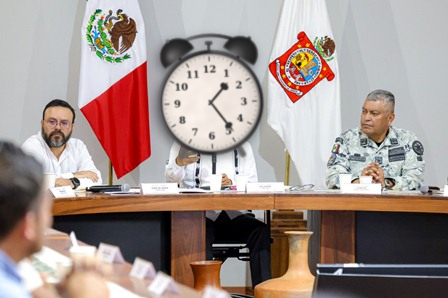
1:24
